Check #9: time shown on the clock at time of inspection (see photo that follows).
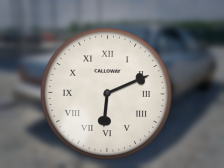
6:11
